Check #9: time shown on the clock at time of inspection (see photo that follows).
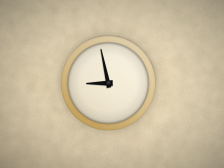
8:58
